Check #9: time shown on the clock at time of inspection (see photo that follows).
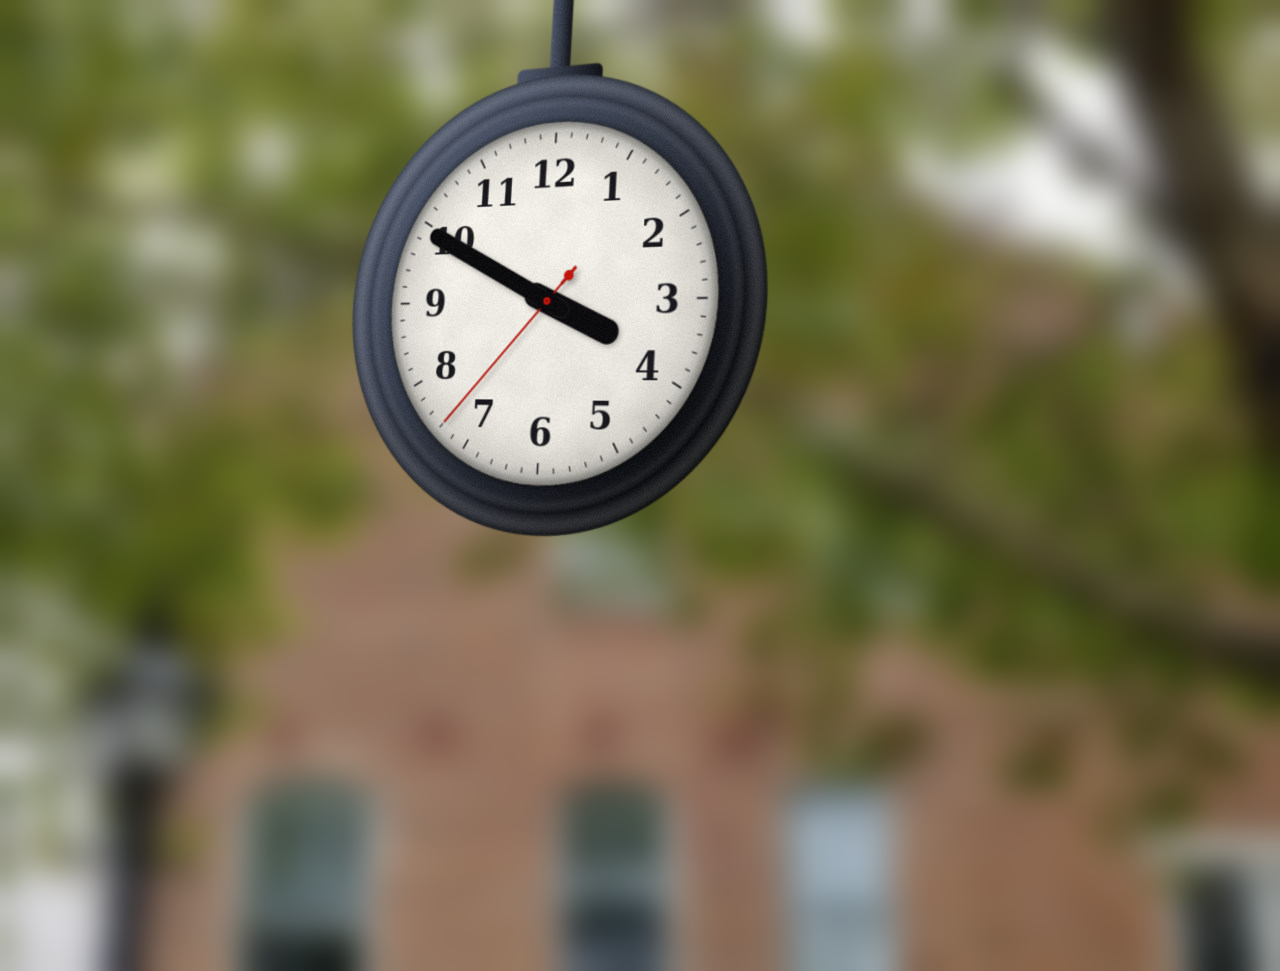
3:49:37
